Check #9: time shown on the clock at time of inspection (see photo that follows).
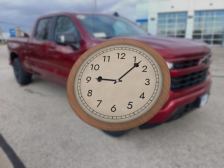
9:07
